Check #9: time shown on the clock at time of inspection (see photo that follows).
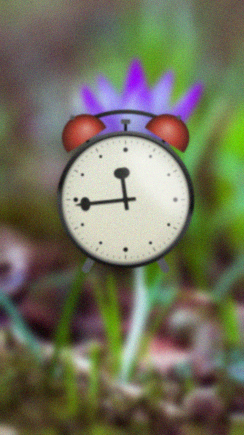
11:44
